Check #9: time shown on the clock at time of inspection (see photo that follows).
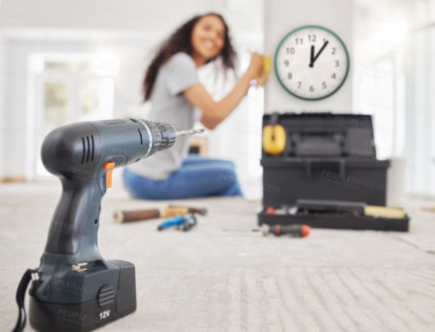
12:06
